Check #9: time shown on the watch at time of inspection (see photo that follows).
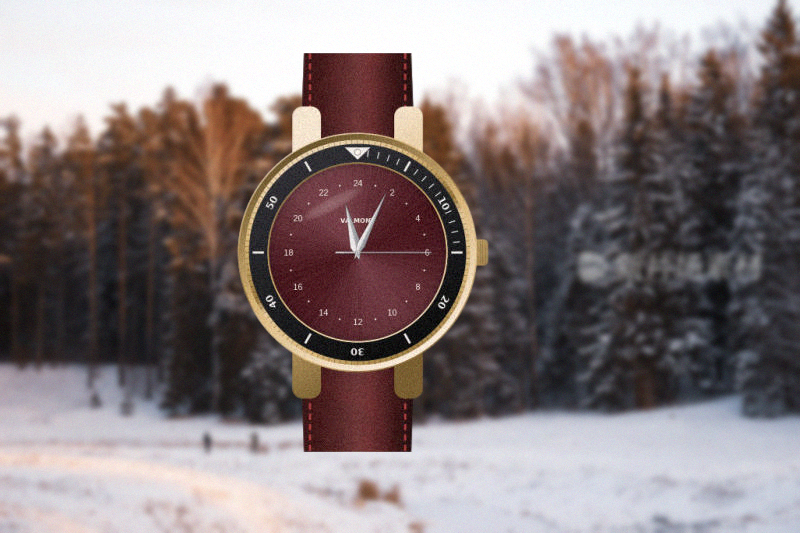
23:04:15
